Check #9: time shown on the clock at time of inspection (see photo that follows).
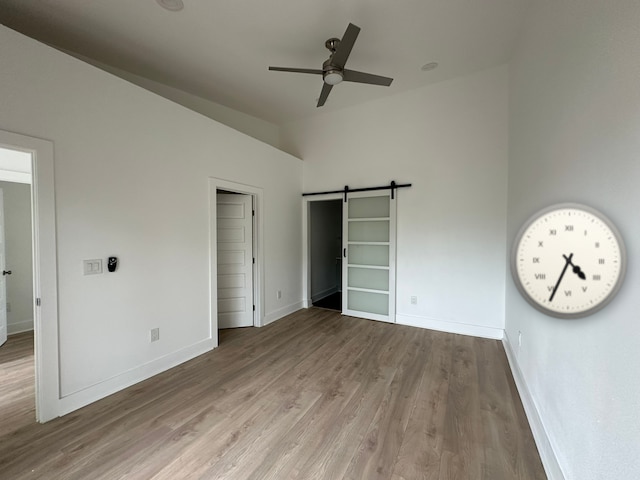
4:34
